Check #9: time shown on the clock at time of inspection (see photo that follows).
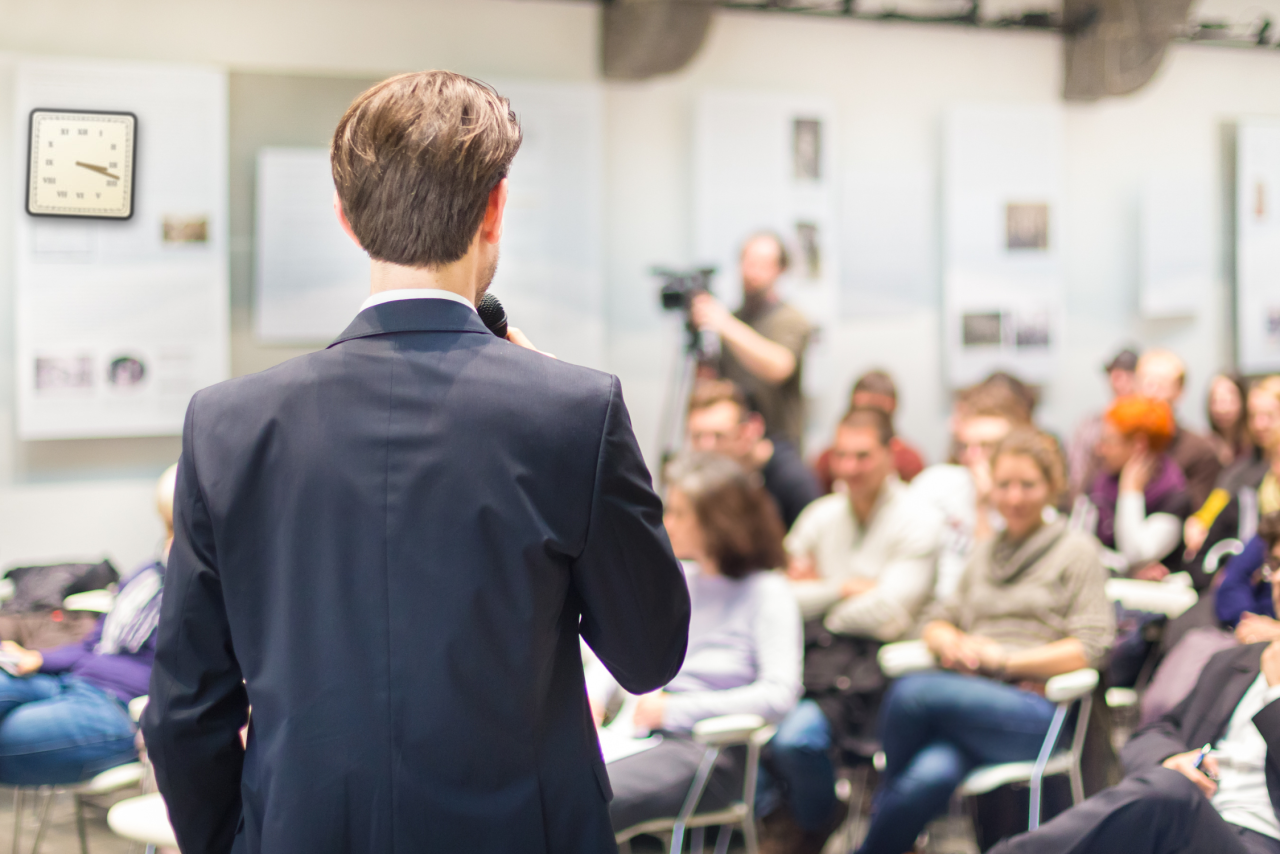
3:18
